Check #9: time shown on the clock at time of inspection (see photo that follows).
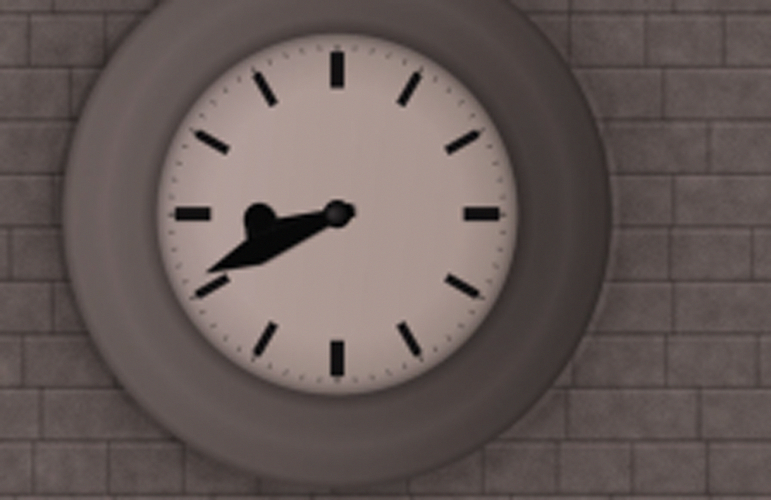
8:41
